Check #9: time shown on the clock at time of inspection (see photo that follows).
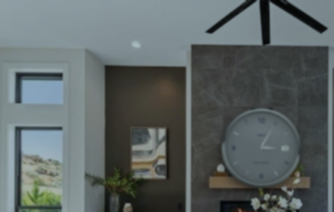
3:05
